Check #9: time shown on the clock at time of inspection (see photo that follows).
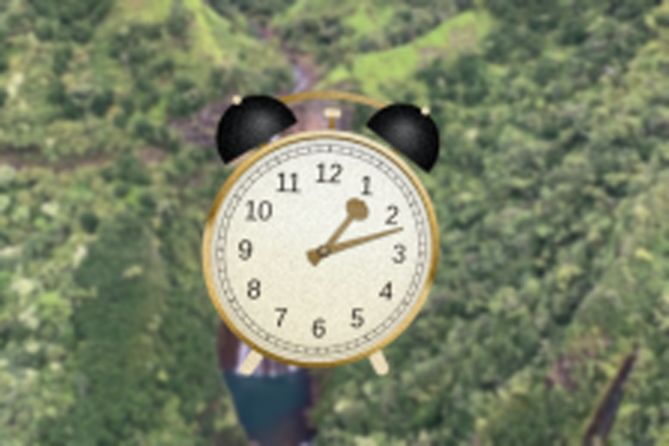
1:12
